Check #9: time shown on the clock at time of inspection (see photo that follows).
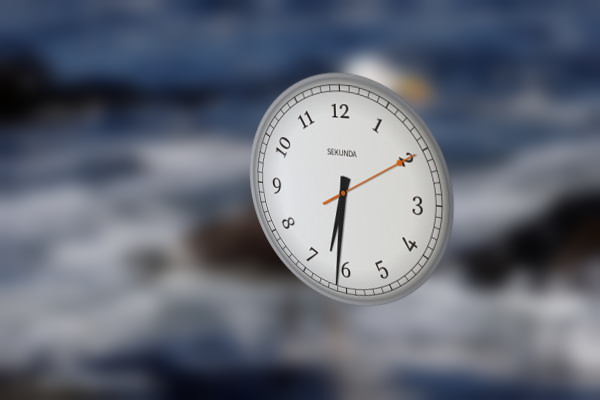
6:31:10
